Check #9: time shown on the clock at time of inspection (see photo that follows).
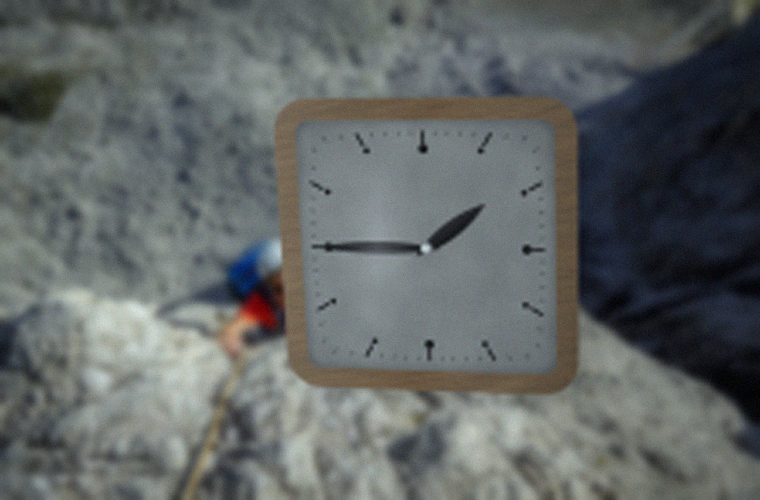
1:45
